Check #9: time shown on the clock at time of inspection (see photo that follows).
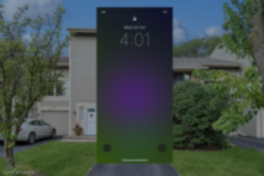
4:01
